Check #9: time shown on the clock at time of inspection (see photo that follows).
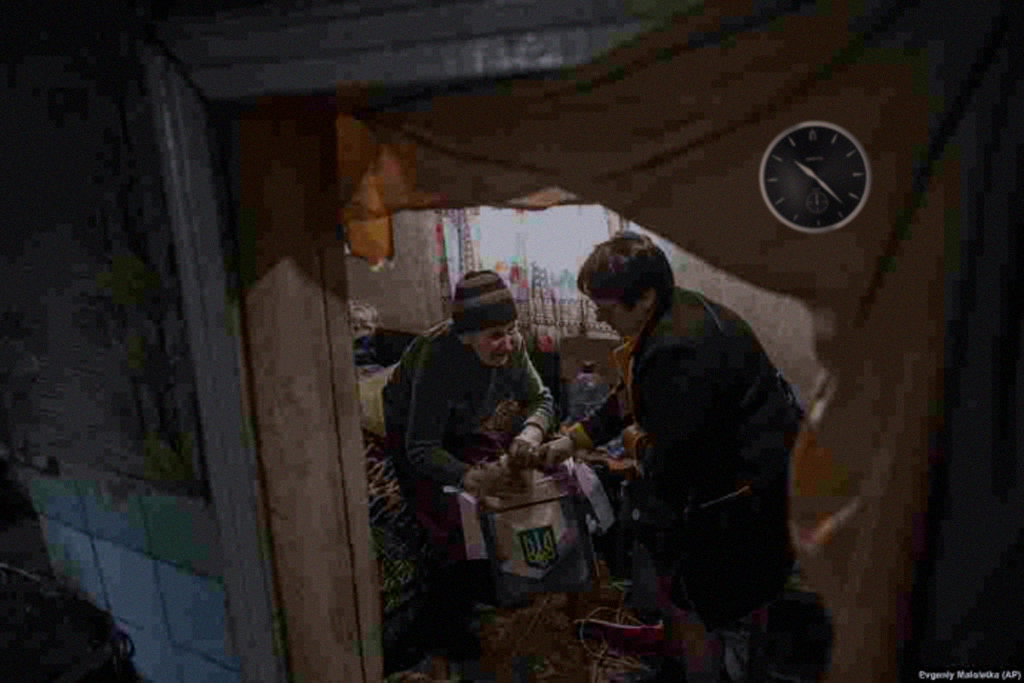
10:23
